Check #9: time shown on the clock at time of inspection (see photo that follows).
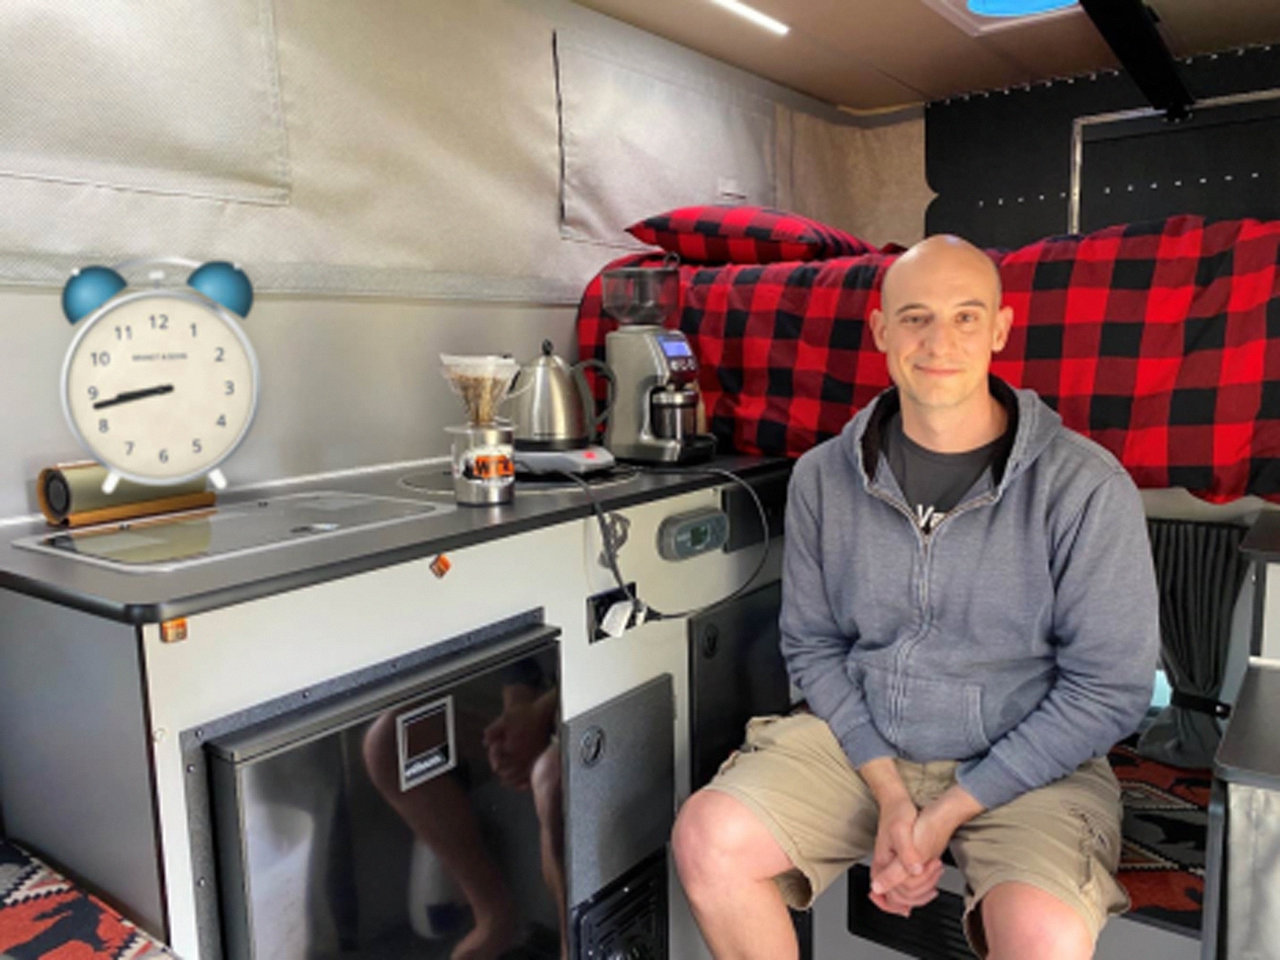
8:43
